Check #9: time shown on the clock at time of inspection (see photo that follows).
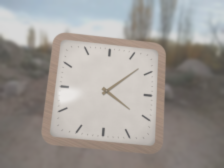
4:08
